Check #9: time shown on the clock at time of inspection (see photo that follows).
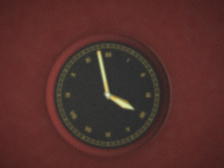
3:58
